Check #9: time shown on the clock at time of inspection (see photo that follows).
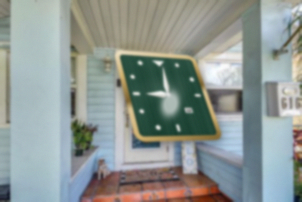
9:01
